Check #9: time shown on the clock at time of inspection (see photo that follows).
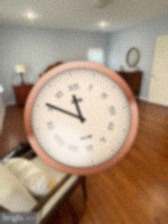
11:51
